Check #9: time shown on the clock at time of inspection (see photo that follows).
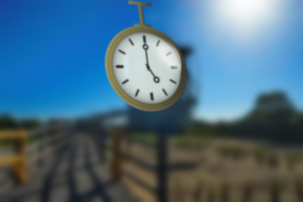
5:00
